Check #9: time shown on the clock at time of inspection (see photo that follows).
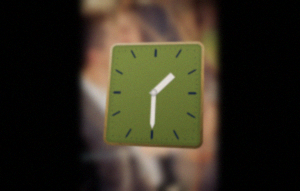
1:30
